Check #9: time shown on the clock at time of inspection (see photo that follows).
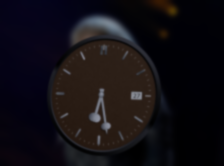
6:28
